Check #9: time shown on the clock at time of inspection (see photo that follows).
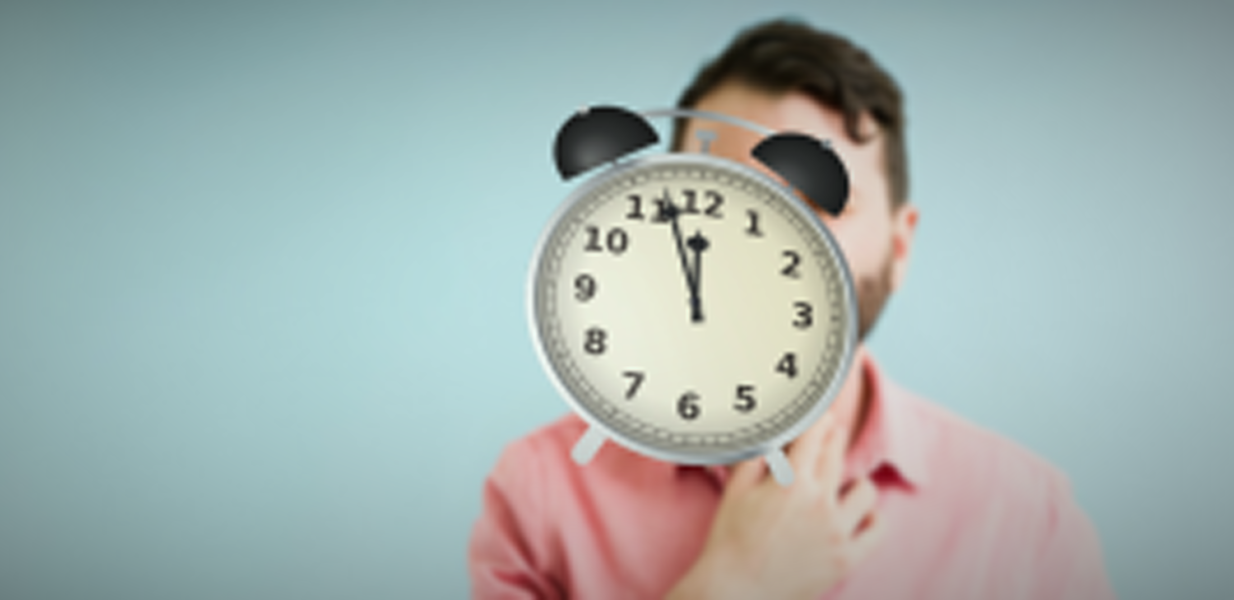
11:57
